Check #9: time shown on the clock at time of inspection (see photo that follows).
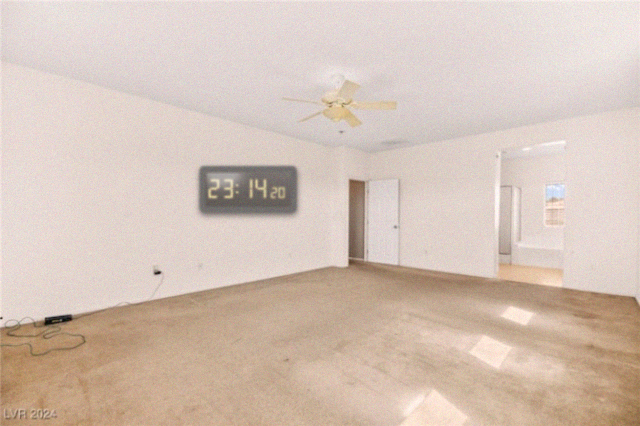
23:14
